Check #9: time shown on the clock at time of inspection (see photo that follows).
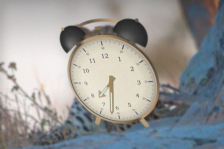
7:32
